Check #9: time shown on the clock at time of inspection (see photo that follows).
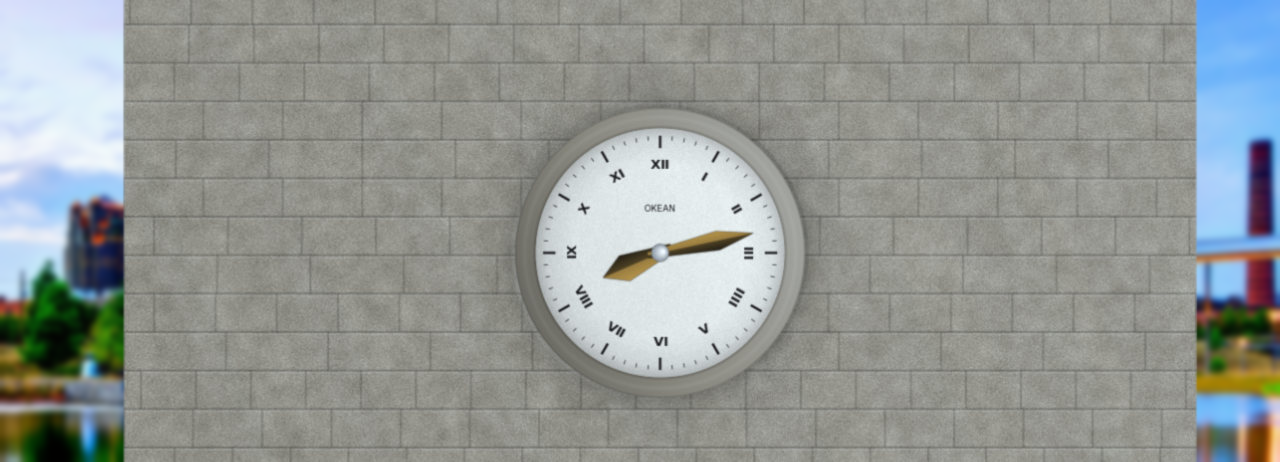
8:13
